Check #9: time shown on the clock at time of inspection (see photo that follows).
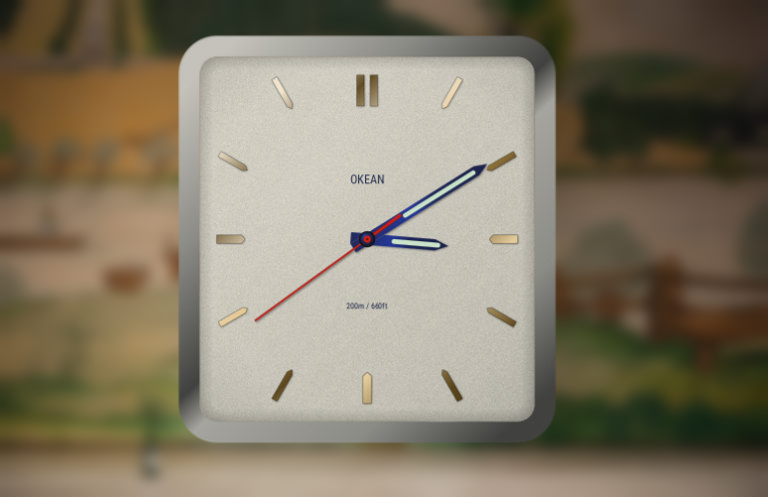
3:09:39
